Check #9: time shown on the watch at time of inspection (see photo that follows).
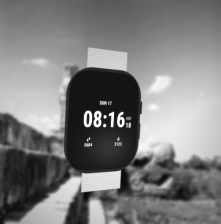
8:16
